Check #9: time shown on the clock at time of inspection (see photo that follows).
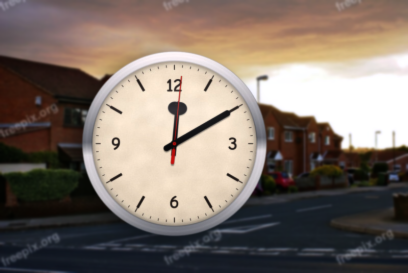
12:10:01
